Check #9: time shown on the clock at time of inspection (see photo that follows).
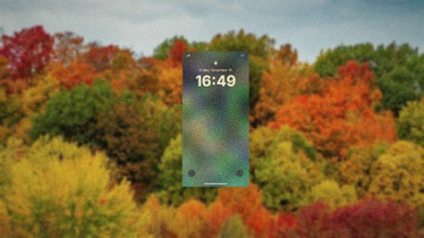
16:49
